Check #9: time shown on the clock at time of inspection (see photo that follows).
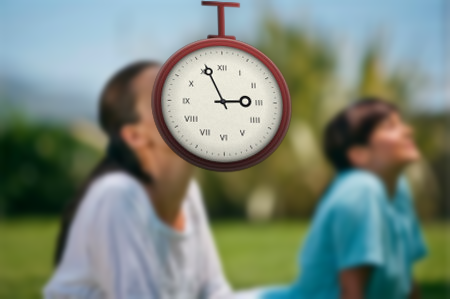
2:56
